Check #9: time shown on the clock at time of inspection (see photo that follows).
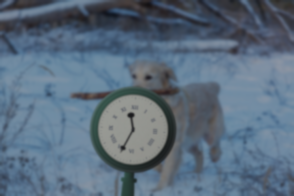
11:34
